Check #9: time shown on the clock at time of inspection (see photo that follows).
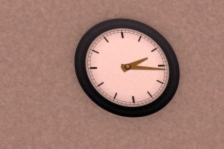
2:16
